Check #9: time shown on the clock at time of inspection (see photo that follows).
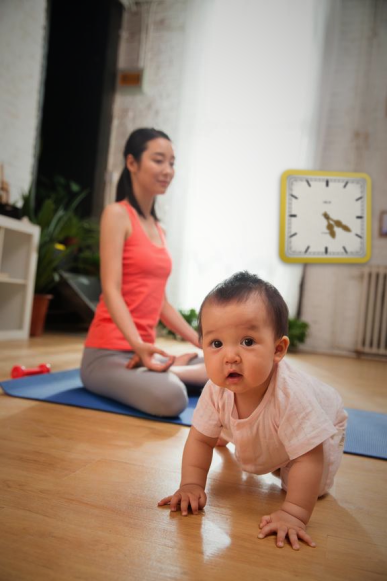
5:20
